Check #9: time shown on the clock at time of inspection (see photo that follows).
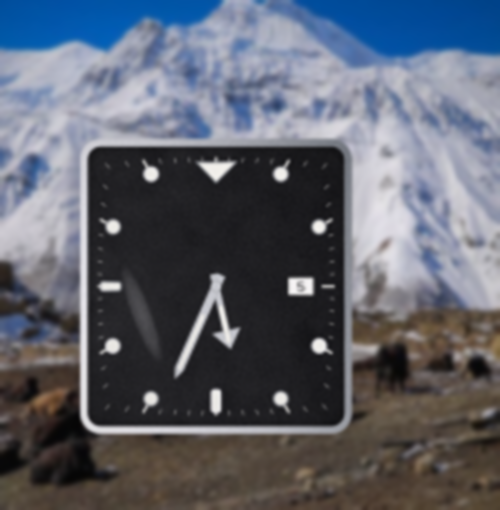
5:34
